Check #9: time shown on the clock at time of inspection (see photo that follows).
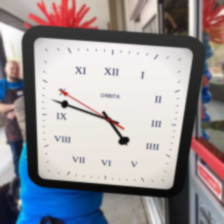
4:47:50
